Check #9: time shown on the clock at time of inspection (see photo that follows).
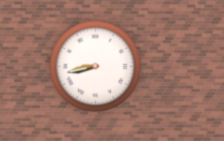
8:43
